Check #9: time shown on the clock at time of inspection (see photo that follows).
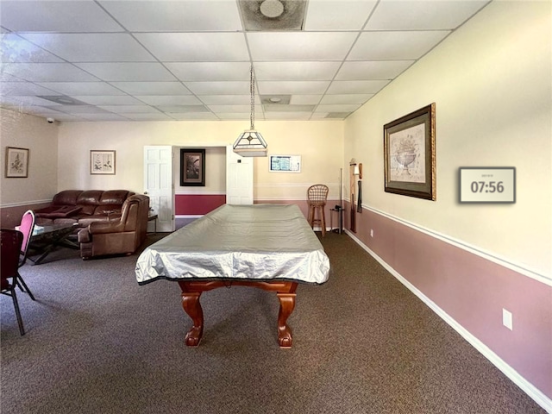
7:56
